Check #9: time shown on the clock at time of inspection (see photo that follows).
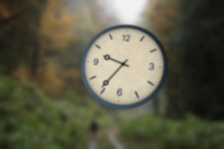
9:36
